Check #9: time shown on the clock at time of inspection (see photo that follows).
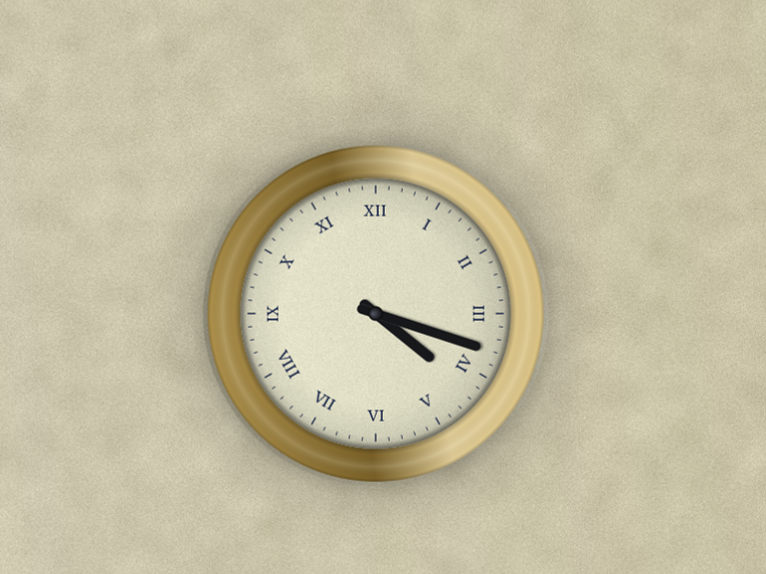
4:18
